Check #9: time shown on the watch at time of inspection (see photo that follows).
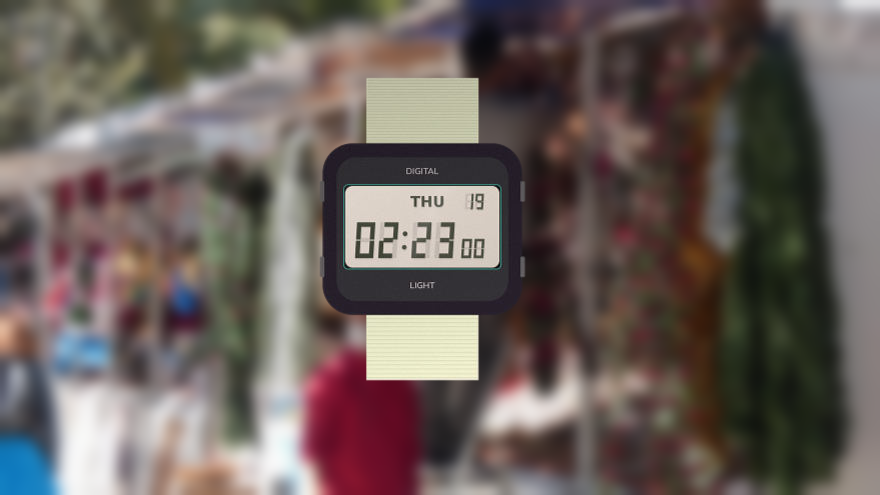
2:23:00
